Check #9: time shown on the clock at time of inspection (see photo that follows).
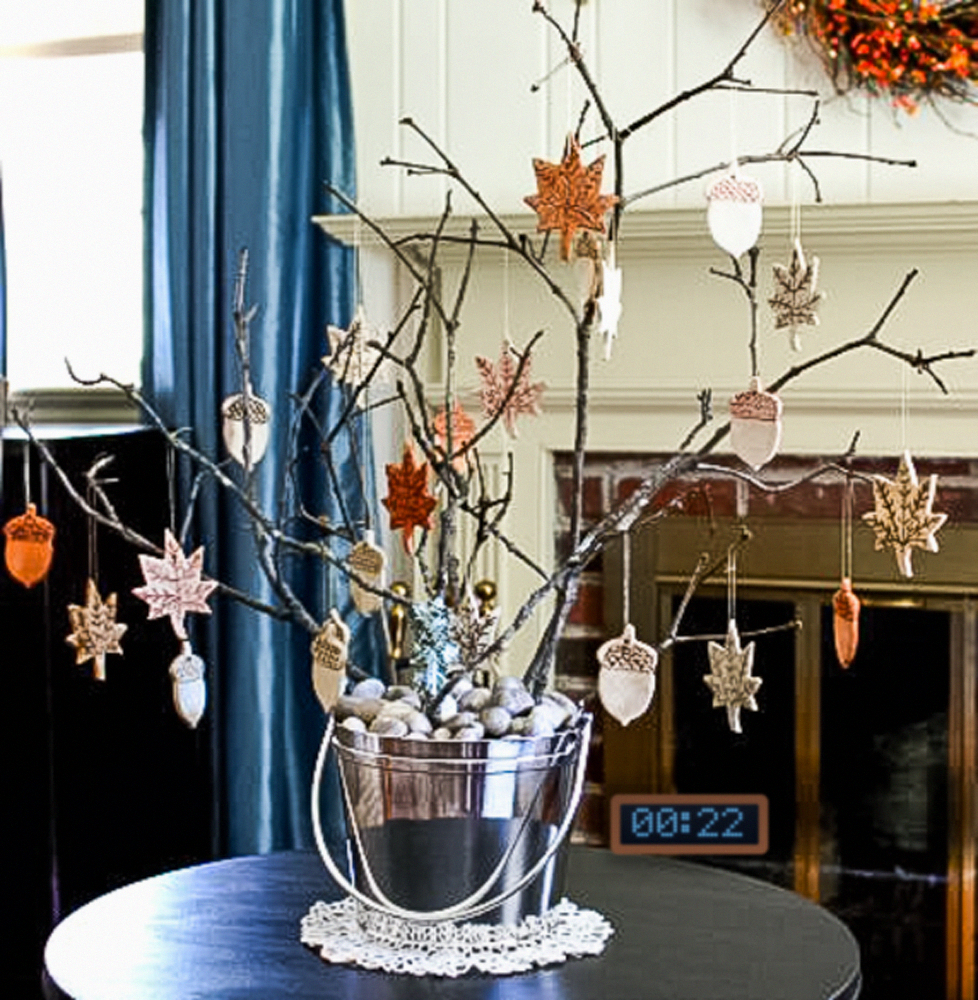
0:22
